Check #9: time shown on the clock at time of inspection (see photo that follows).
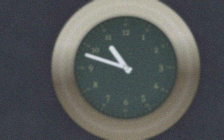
10:48
